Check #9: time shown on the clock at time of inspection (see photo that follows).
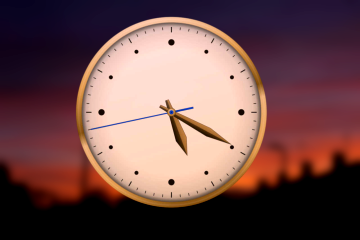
5:19:43
